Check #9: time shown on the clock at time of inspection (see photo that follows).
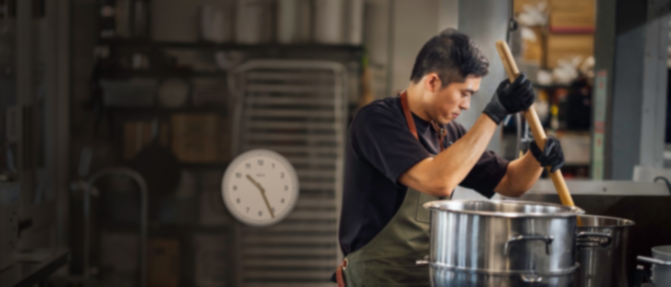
10:26
